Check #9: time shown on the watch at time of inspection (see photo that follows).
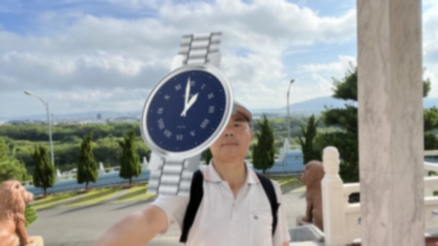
12:59
